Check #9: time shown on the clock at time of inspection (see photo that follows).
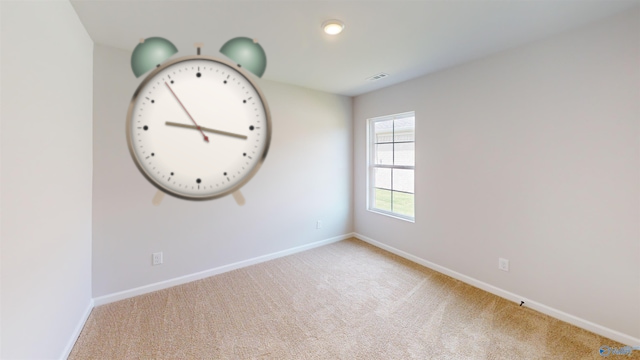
9:16:54
